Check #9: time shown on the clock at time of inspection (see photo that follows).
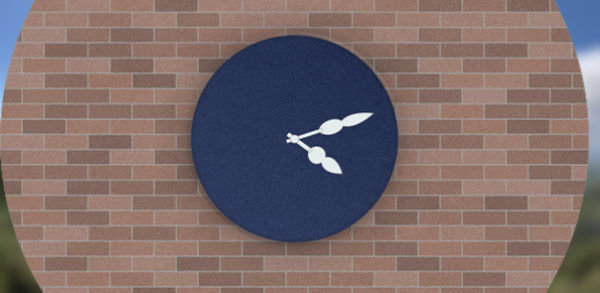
4:12
